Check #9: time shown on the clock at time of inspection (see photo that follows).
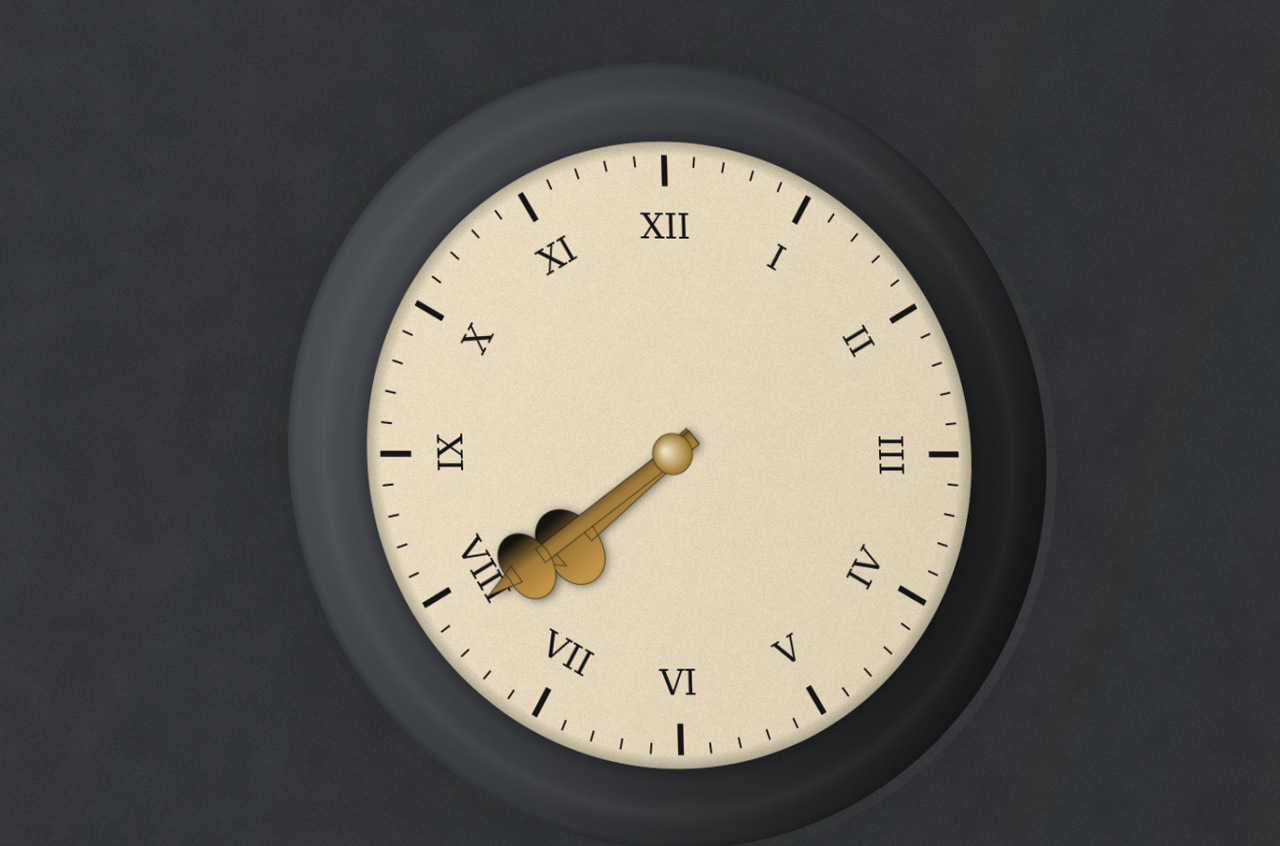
7:39
